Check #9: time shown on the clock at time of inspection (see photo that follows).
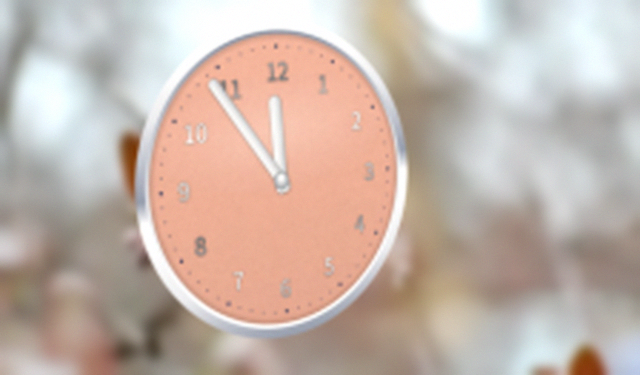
11:54
